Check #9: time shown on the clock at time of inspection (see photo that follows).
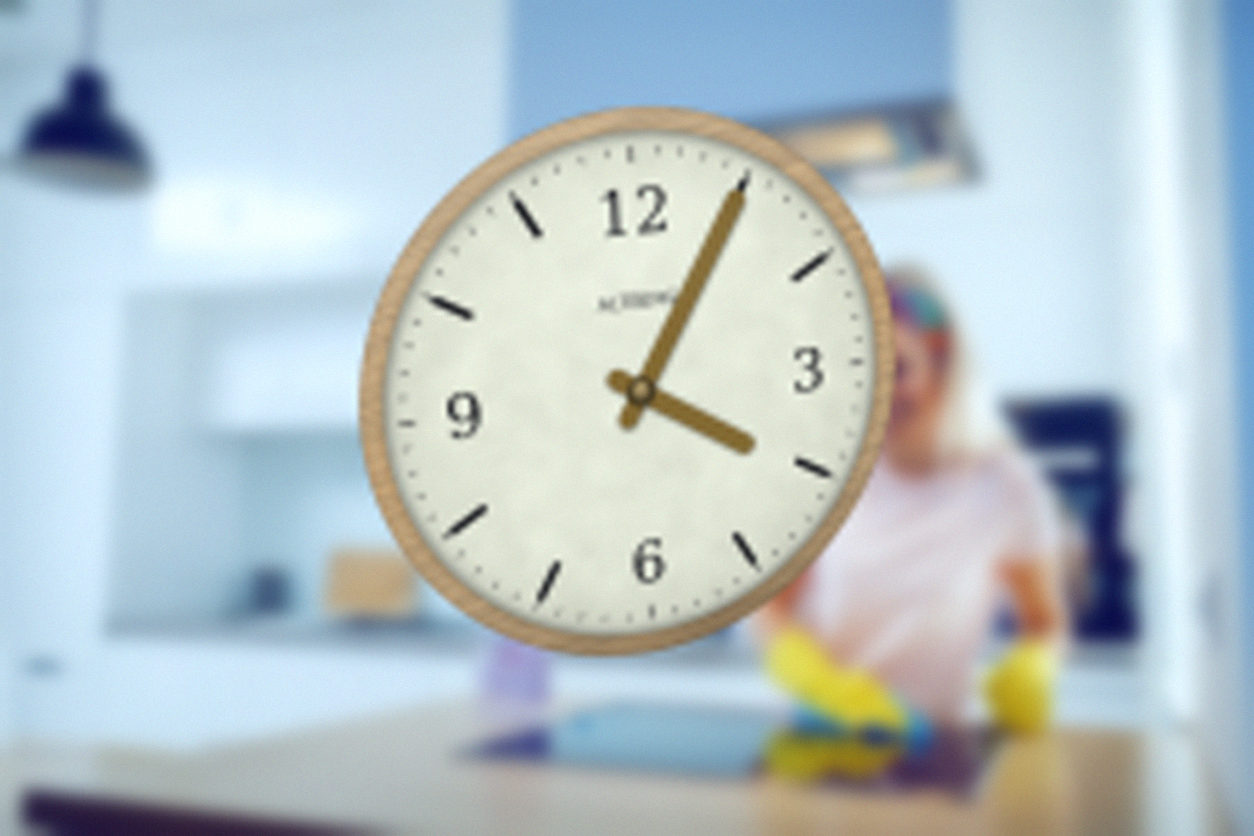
4:05
